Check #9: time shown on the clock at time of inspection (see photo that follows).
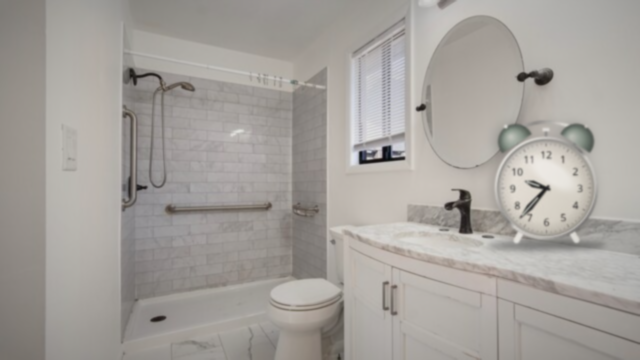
9:37
